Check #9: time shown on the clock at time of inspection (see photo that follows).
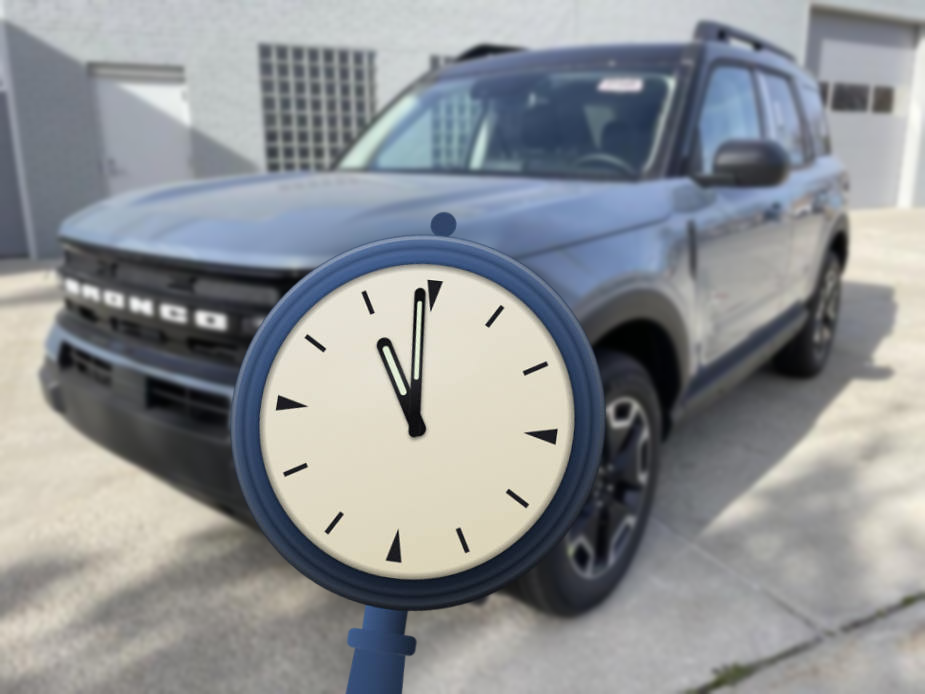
10:59
